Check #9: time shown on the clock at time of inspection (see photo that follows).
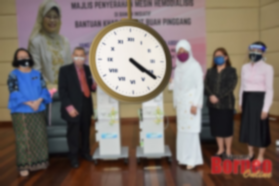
4:21
